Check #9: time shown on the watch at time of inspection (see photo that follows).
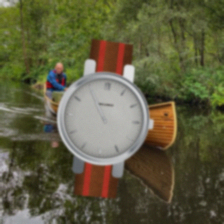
10:55
